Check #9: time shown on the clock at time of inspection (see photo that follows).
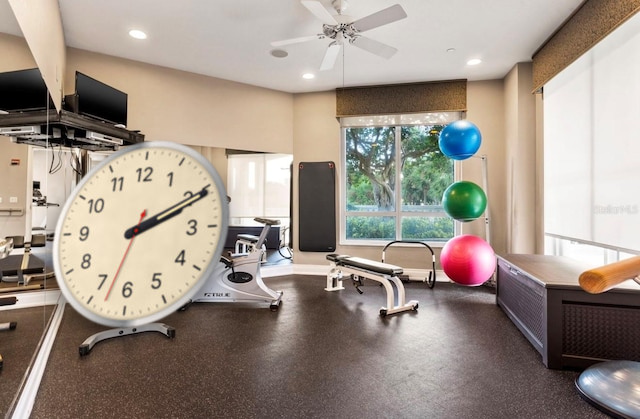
2:10:33
